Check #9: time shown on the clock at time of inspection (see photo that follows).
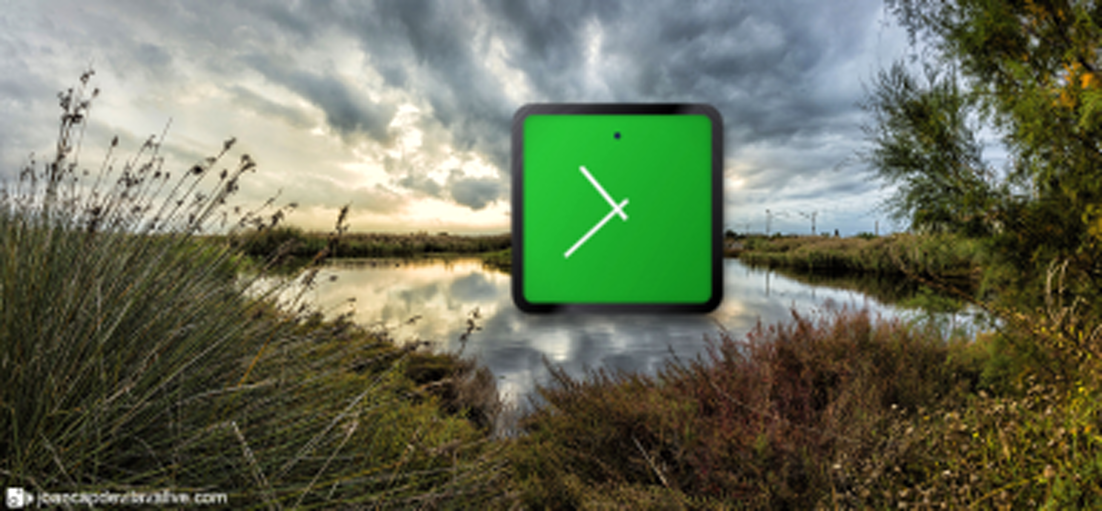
10:38
